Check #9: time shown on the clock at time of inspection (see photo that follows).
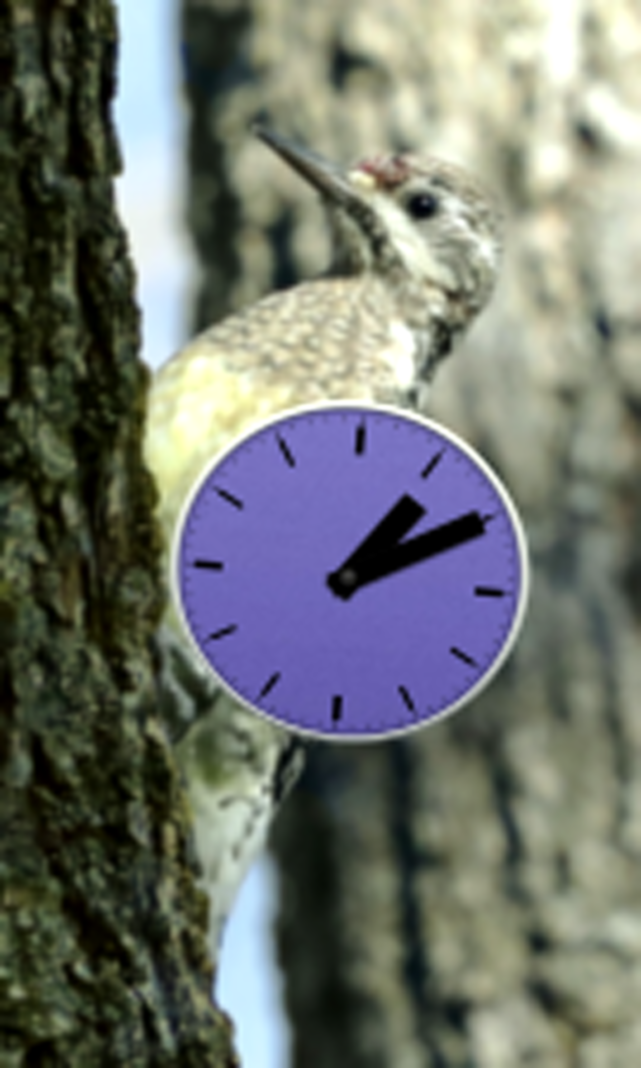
1:10
